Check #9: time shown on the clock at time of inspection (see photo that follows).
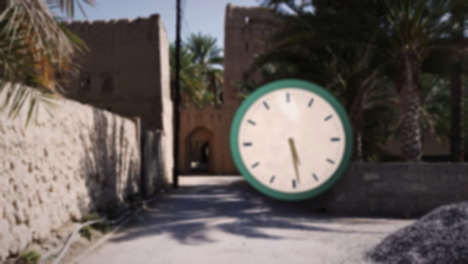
5:29
